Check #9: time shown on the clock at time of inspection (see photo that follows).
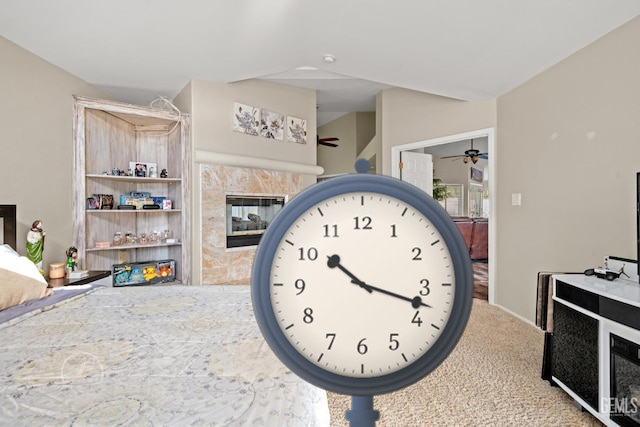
10:18
